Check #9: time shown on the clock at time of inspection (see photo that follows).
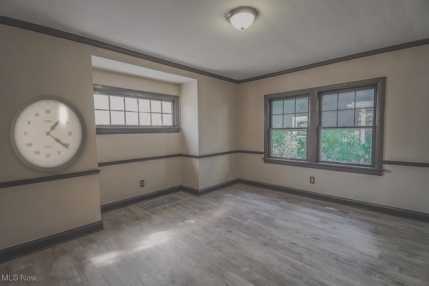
1:21
